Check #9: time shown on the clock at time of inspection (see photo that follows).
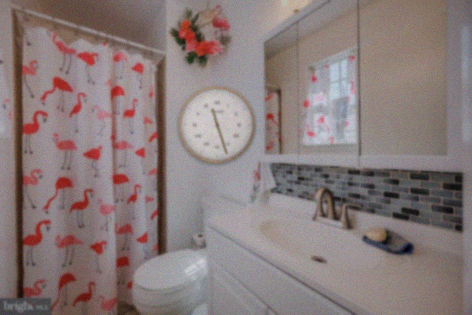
11:27
